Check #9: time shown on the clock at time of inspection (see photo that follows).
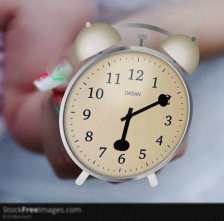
6:10
